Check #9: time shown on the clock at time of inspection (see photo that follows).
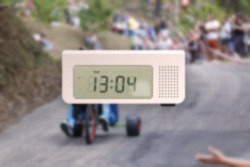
13:04
